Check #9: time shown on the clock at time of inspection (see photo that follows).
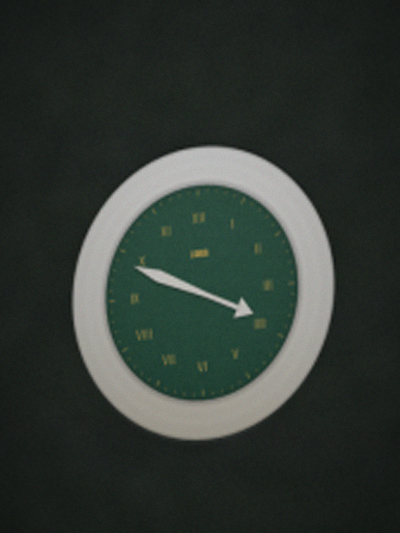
3:49
